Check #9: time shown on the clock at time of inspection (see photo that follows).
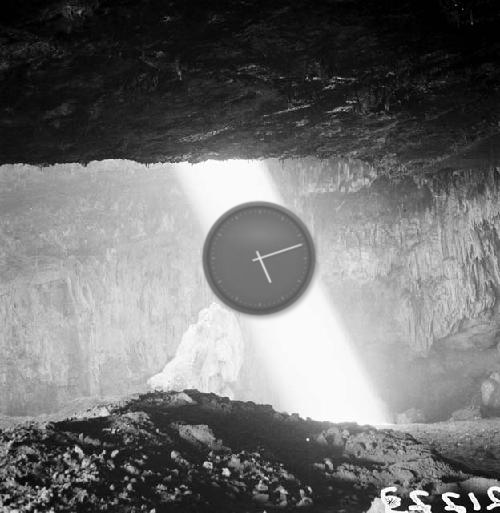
5:12
